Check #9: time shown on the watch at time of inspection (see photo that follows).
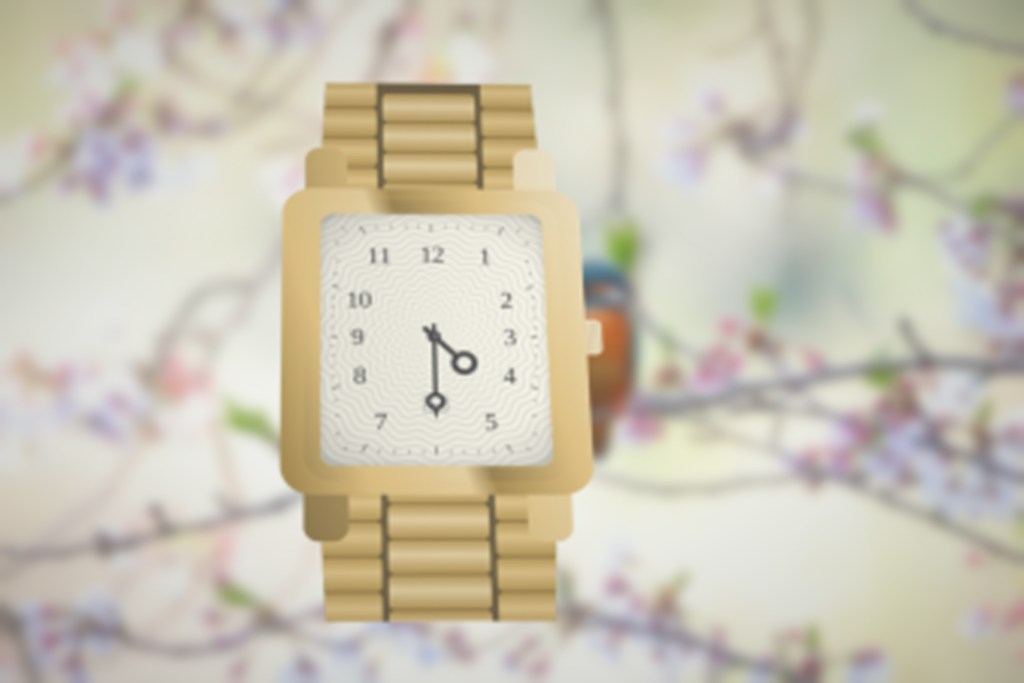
4:30
